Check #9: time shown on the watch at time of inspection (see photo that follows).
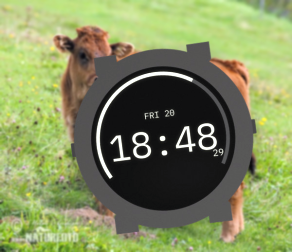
18:48:29
